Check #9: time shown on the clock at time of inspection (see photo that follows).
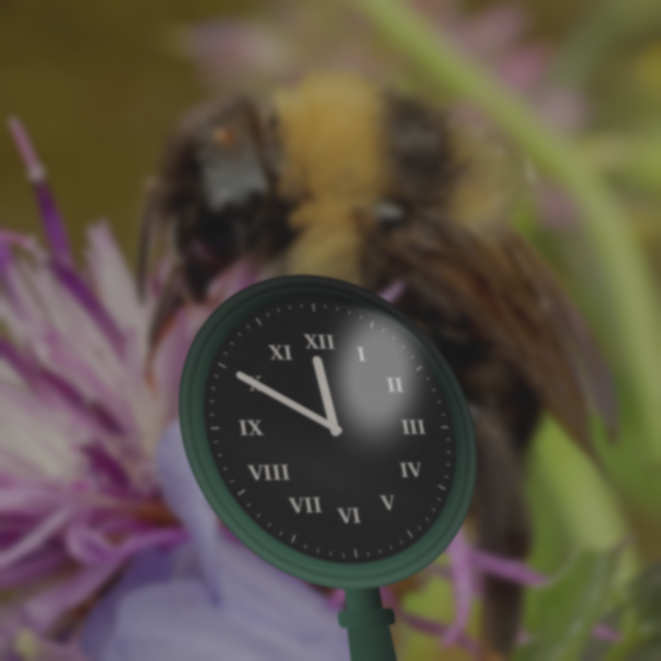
11:50
